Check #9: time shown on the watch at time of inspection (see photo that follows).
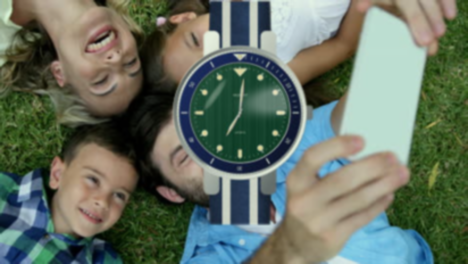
7:01
